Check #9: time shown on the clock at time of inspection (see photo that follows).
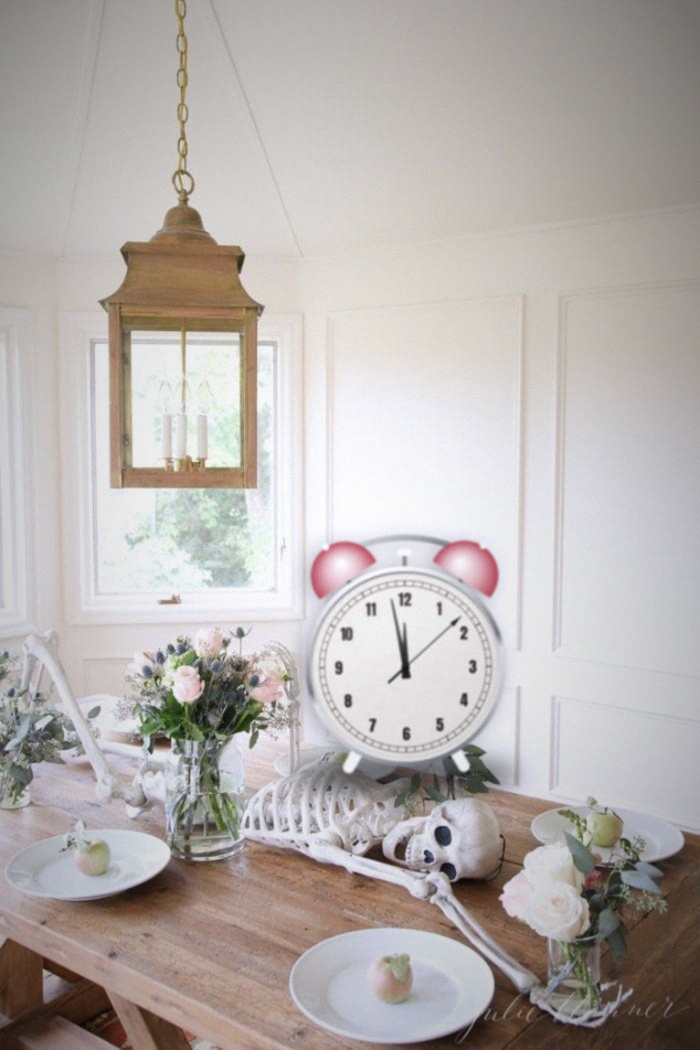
11:58:08
